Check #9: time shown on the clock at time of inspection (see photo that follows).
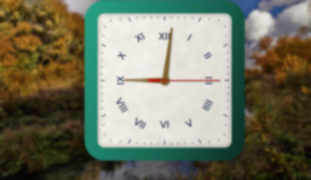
9:01:15
